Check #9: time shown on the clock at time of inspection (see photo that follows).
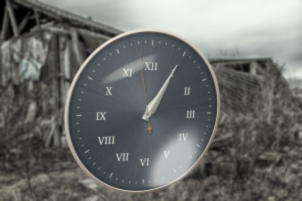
1:04:58
